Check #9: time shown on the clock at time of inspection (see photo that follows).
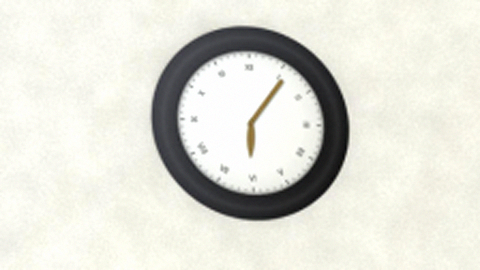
6:06
